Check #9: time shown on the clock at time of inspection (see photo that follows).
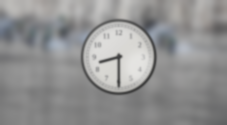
8:30
